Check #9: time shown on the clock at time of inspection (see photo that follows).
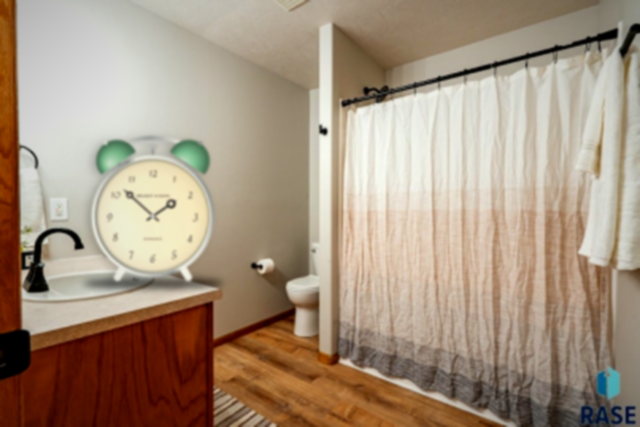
1:52
